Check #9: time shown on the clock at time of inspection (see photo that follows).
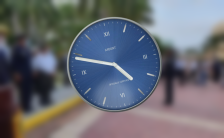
4:49
